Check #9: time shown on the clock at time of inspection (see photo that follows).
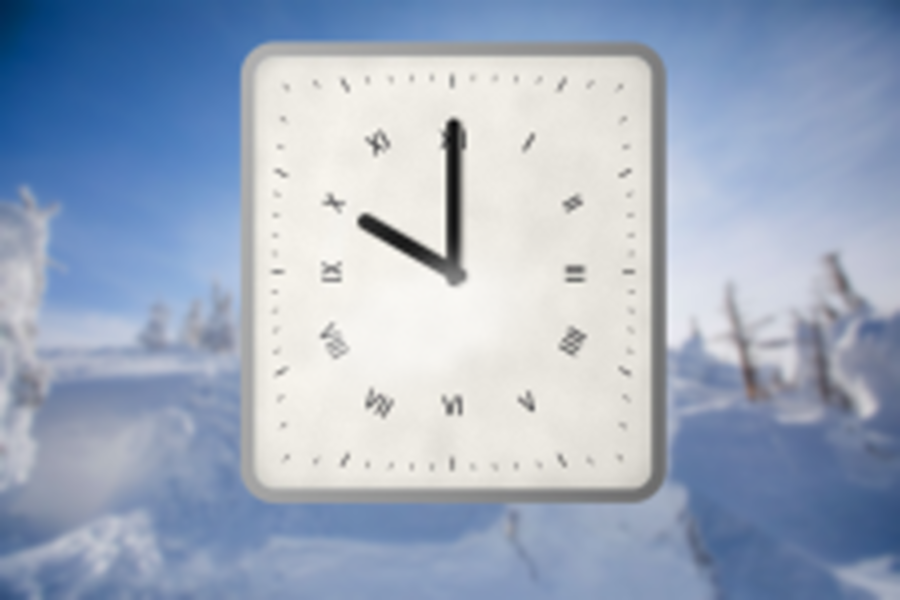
10:00
